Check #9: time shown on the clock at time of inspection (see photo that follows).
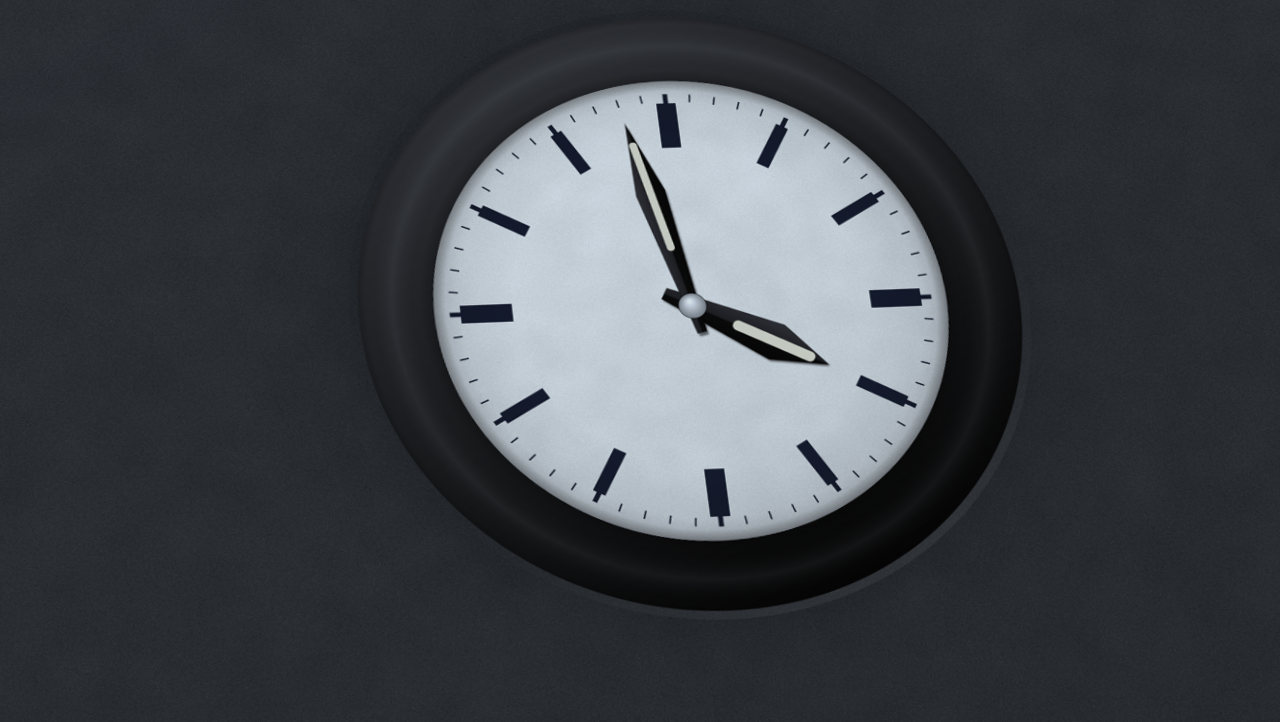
3:58
